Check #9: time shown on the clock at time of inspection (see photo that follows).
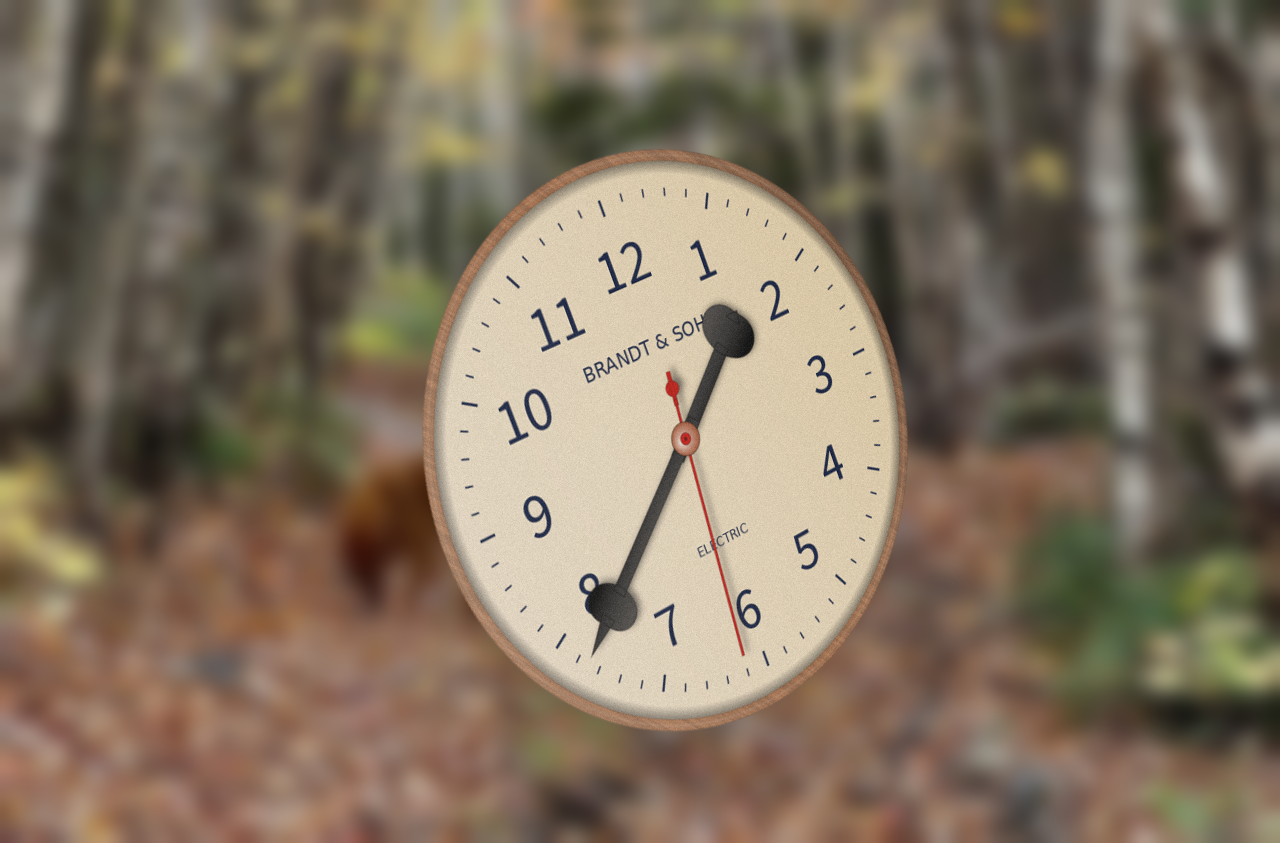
1:38:31
